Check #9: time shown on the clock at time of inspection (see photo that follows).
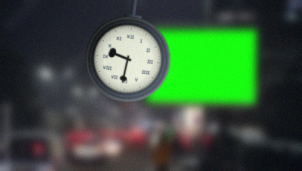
9:31
